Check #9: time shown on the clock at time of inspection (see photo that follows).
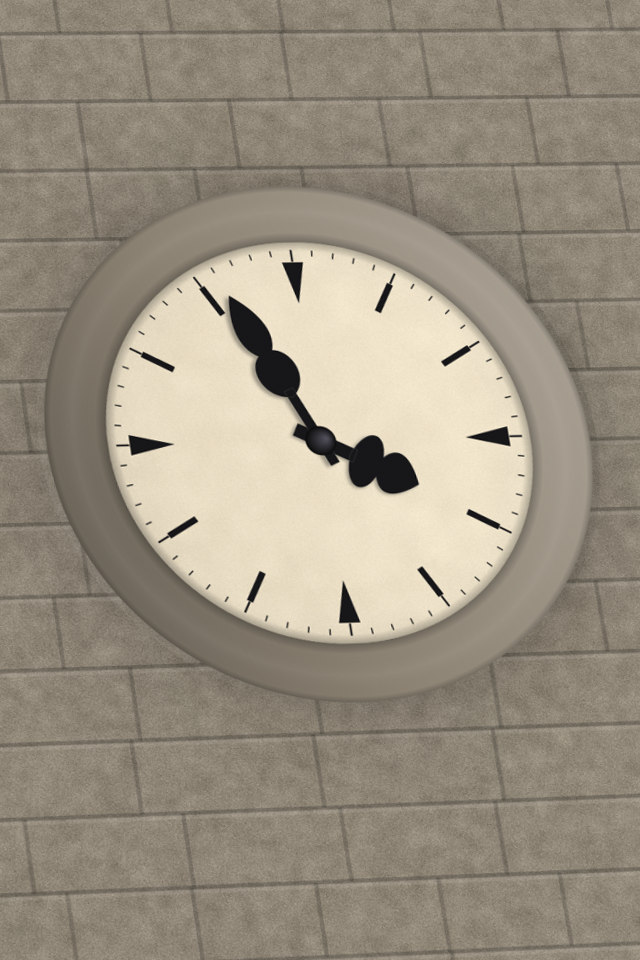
3:56
